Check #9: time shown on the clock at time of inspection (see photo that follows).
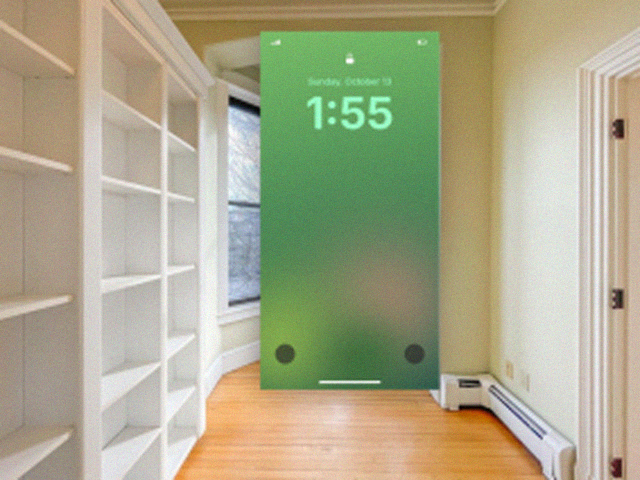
1:55
